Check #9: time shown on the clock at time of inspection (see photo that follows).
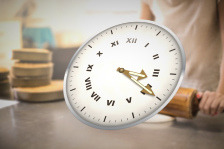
3:20
